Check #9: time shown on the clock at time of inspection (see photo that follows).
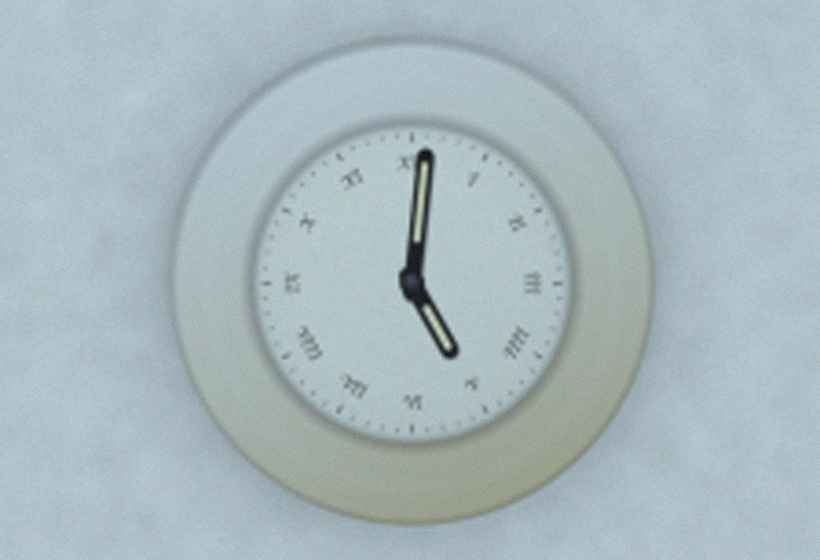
5:01
